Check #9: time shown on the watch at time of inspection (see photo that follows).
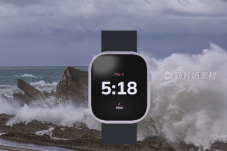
5:18
